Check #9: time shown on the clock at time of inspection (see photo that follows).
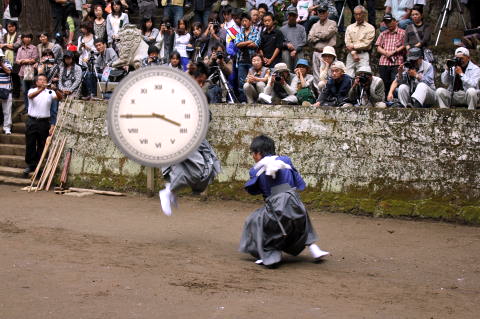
3:45
